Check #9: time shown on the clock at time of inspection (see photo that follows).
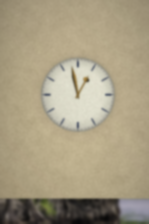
12:58
